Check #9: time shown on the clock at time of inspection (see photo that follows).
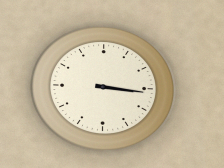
3:16
